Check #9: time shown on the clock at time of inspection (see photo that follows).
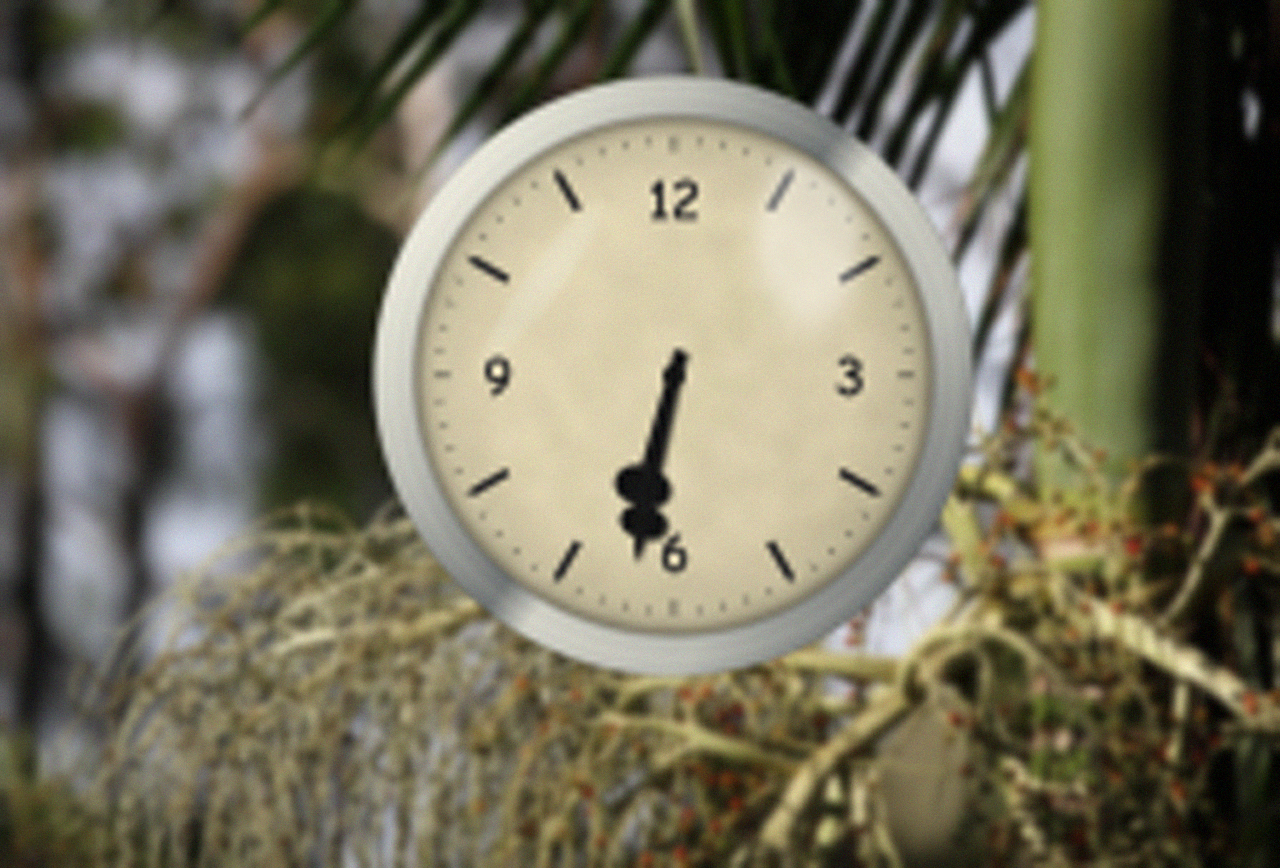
6:32
